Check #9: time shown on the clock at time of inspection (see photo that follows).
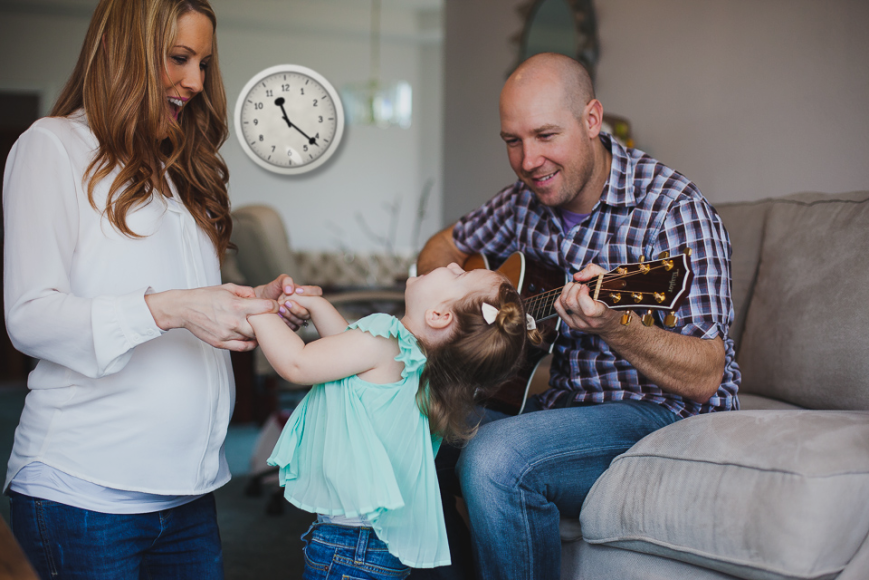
11:22
